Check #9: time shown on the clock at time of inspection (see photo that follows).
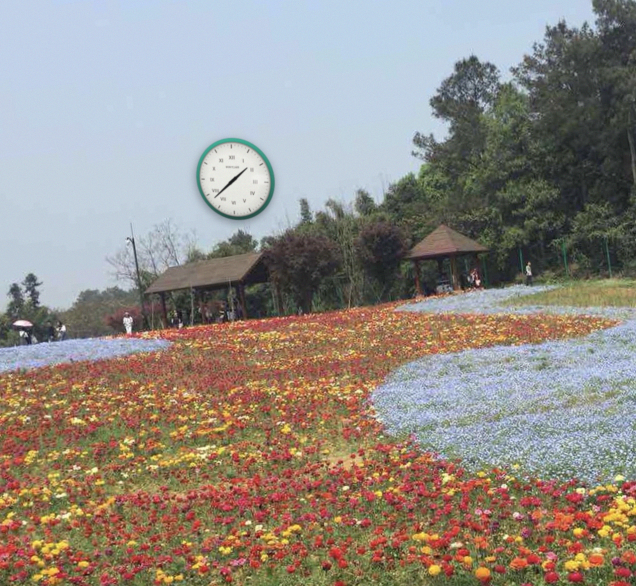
1:38
